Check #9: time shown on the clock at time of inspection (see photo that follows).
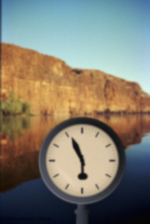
5:56
